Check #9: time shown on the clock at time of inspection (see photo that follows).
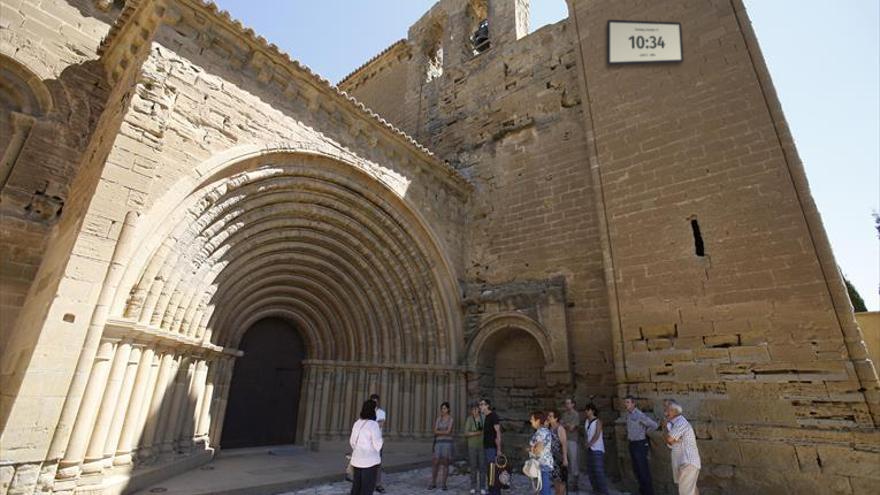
10:34
